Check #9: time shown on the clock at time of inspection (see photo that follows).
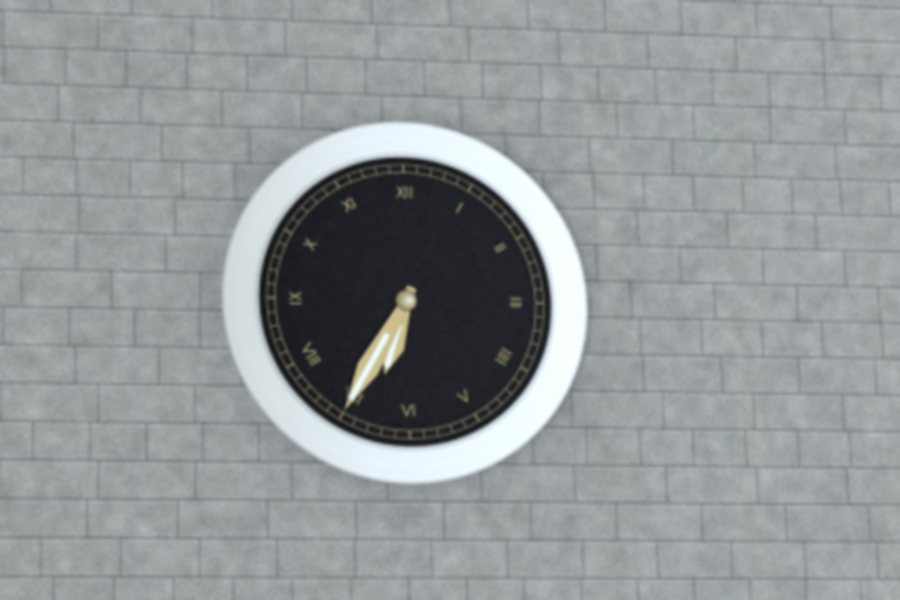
6:35
